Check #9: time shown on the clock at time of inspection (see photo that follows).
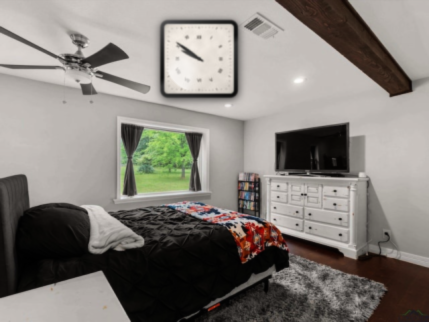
9:51
